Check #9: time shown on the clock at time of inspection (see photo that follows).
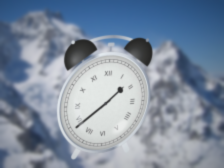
1:39
